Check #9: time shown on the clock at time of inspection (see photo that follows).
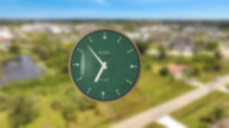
6:53
